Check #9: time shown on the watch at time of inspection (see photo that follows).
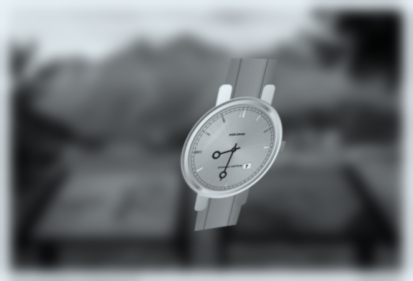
8:32
